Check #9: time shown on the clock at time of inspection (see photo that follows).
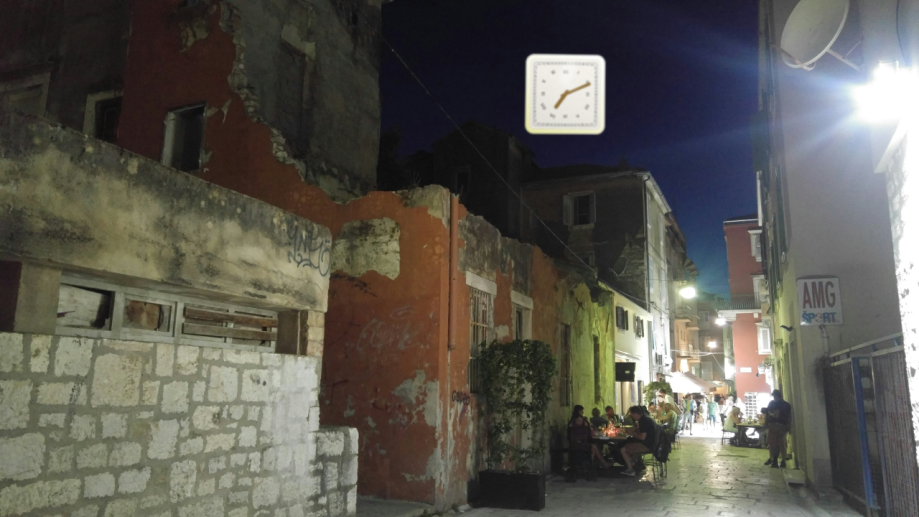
7:11
